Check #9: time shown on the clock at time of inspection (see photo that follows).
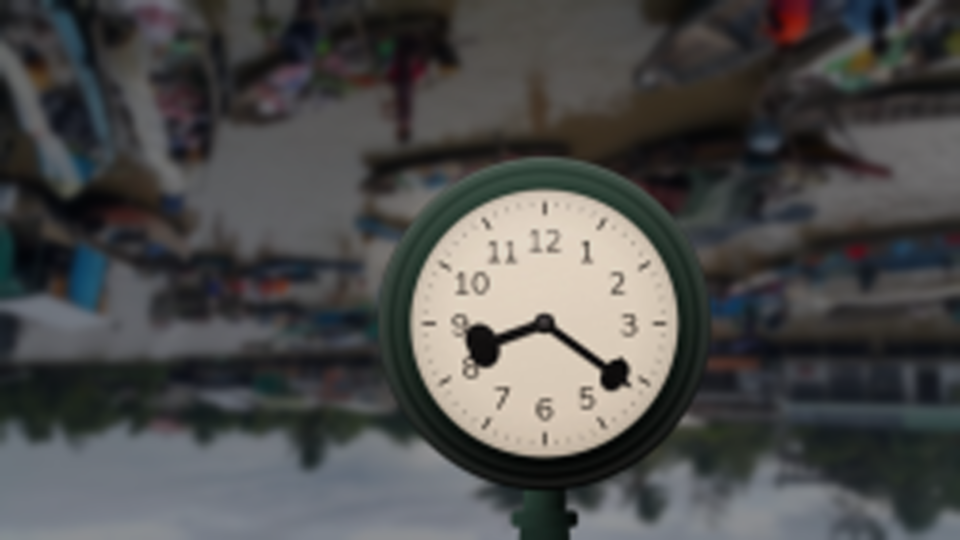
8:21
